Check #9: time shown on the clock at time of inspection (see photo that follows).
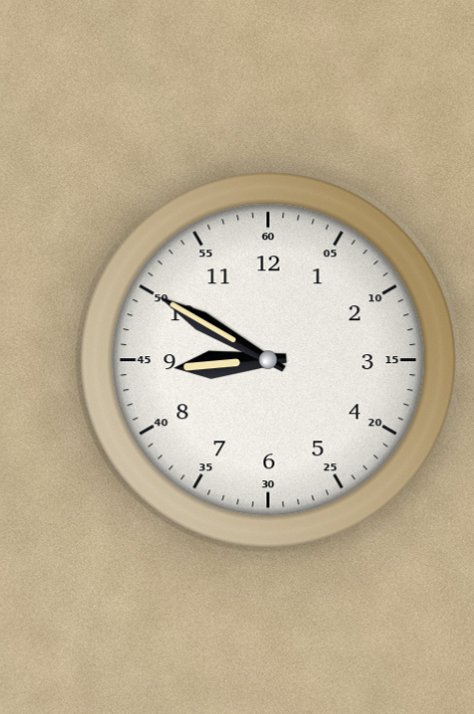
8:50
